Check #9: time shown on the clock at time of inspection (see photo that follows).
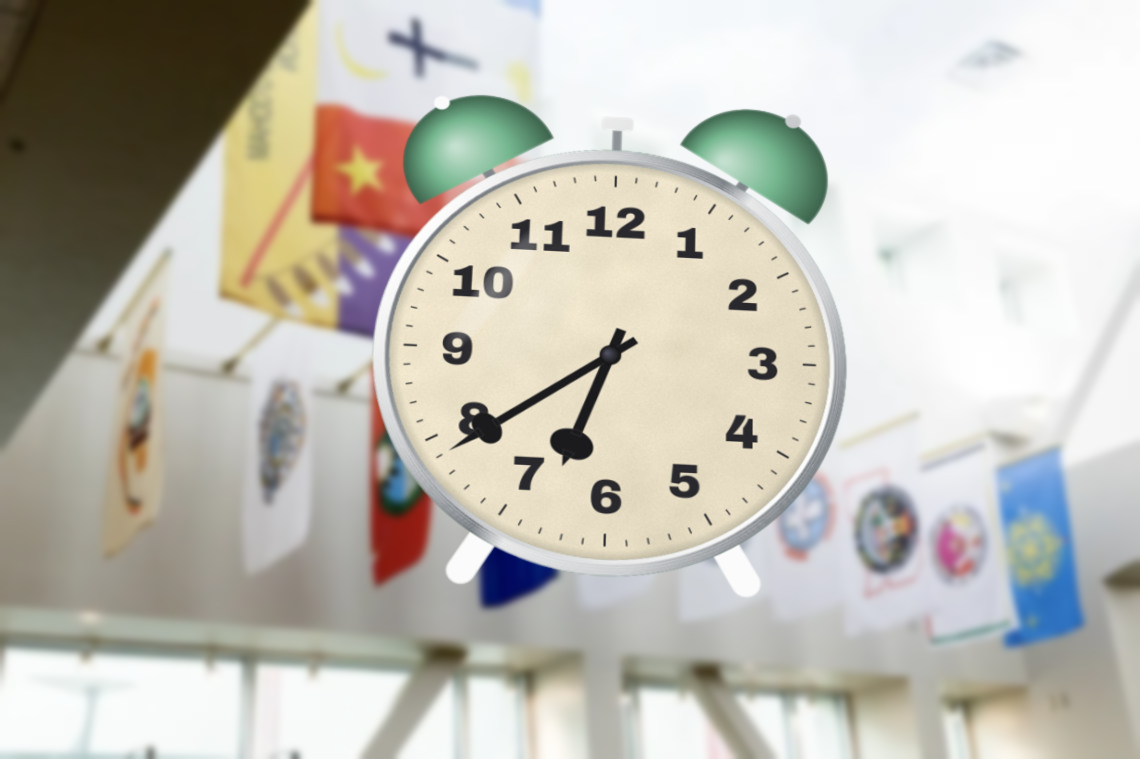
6:39
